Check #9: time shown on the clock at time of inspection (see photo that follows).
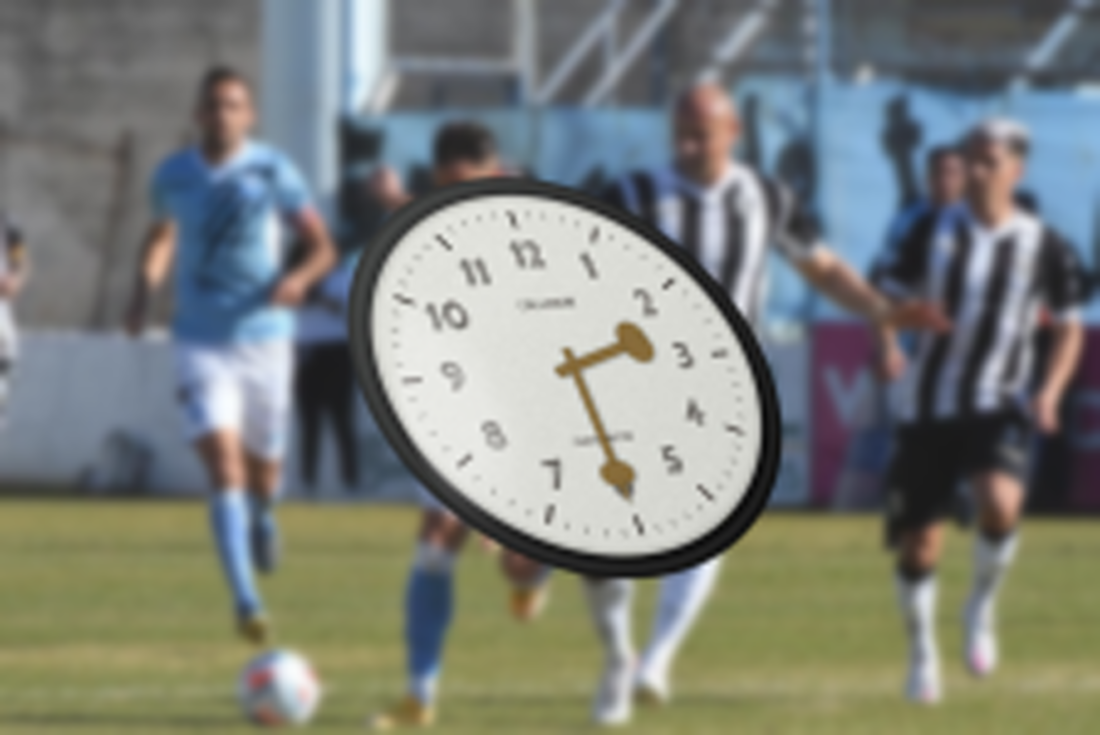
2:30
